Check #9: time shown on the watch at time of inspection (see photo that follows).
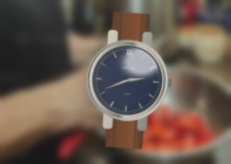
2:41
